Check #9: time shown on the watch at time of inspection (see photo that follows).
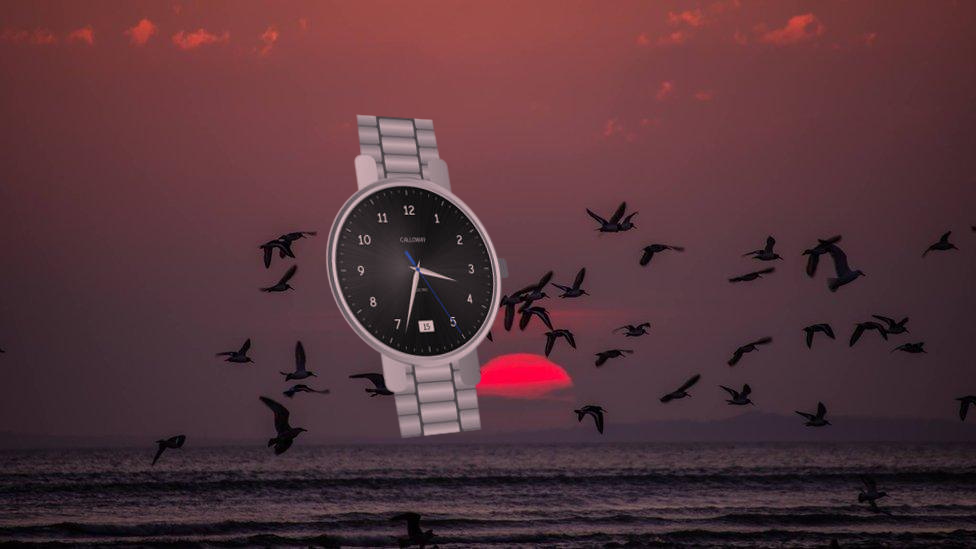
3:33:25
